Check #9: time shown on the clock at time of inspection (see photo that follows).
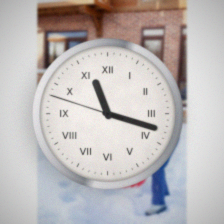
11:17:48
